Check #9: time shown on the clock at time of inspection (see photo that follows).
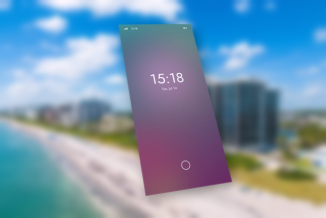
15:18
